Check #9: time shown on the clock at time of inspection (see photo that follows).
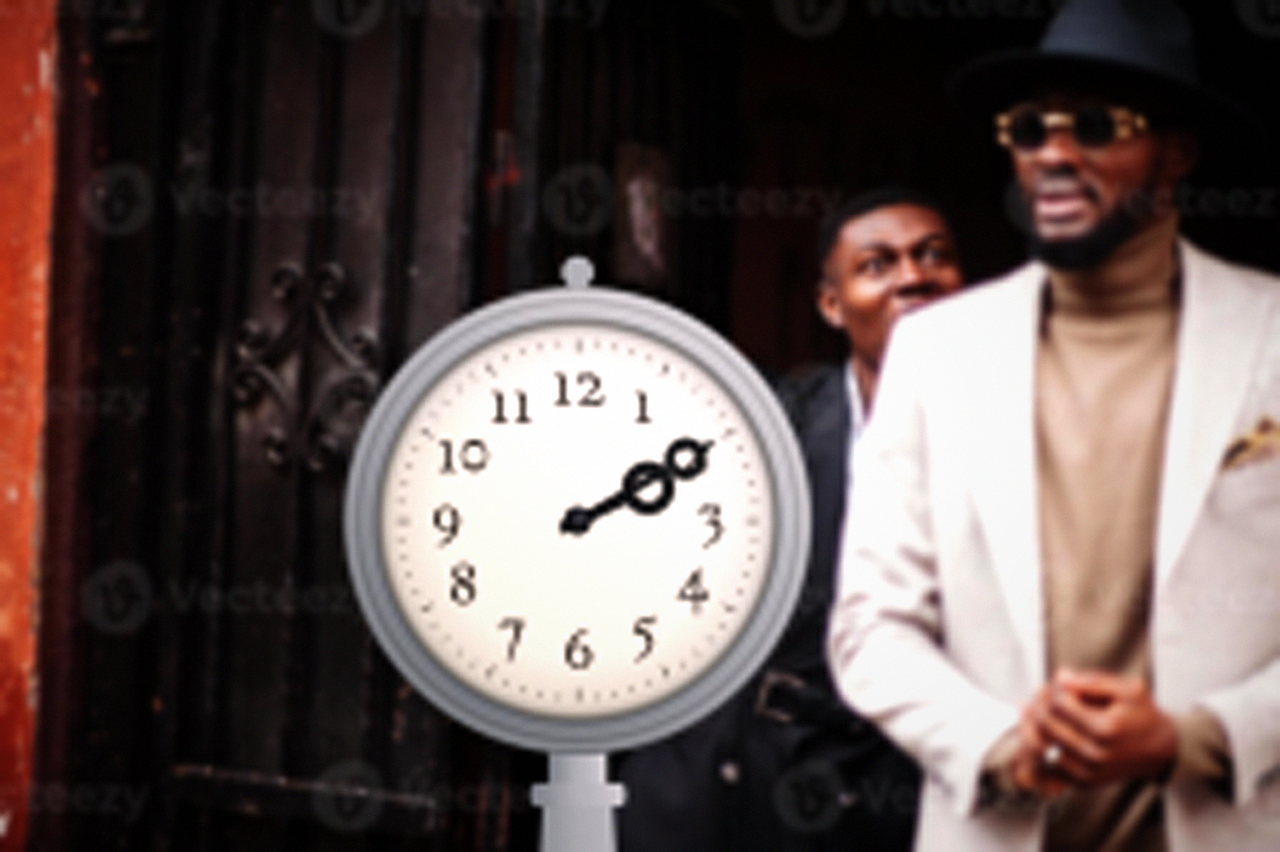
2:10
